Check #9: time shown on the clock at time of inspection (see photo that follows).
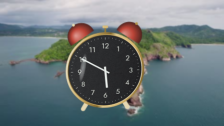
5:50
